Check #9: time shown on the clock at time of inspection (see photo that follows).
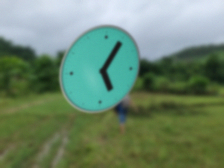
5:05
